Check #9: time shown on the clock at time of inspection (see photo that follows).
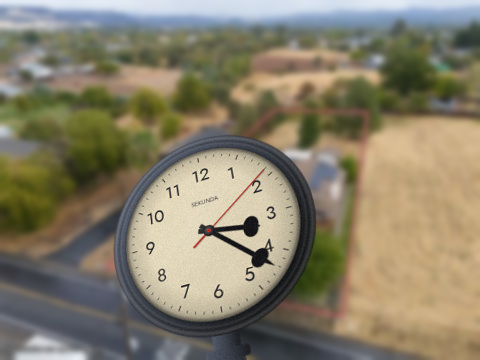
3:22:09
